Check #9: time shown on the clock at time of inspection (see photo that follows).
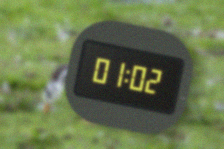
1:02
